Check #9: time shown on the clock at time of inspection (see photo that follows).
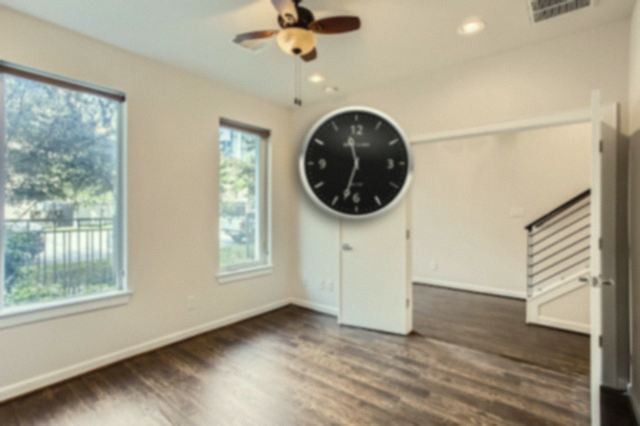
11:33
